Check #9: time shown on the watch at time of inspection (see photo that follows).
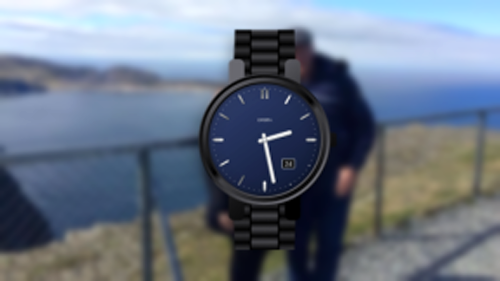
2:28
